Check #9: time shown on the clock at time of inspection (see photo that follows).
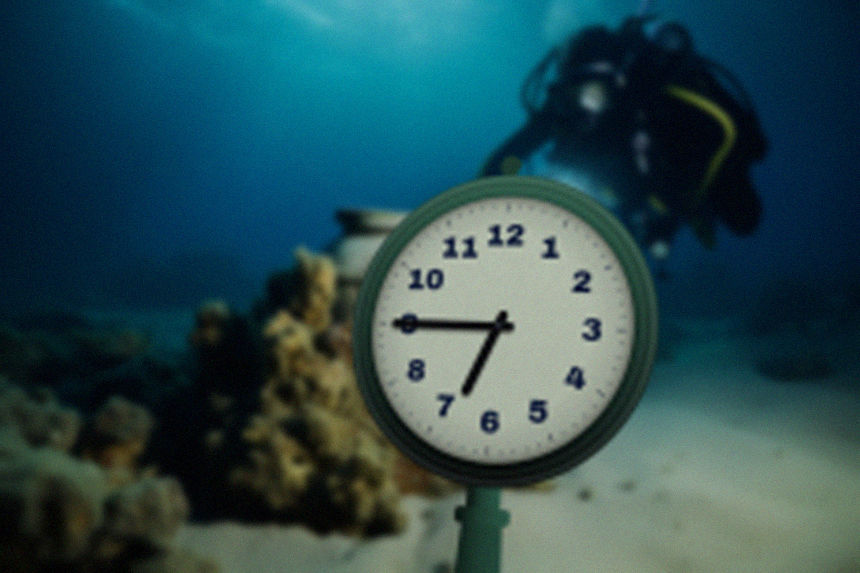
6:45
